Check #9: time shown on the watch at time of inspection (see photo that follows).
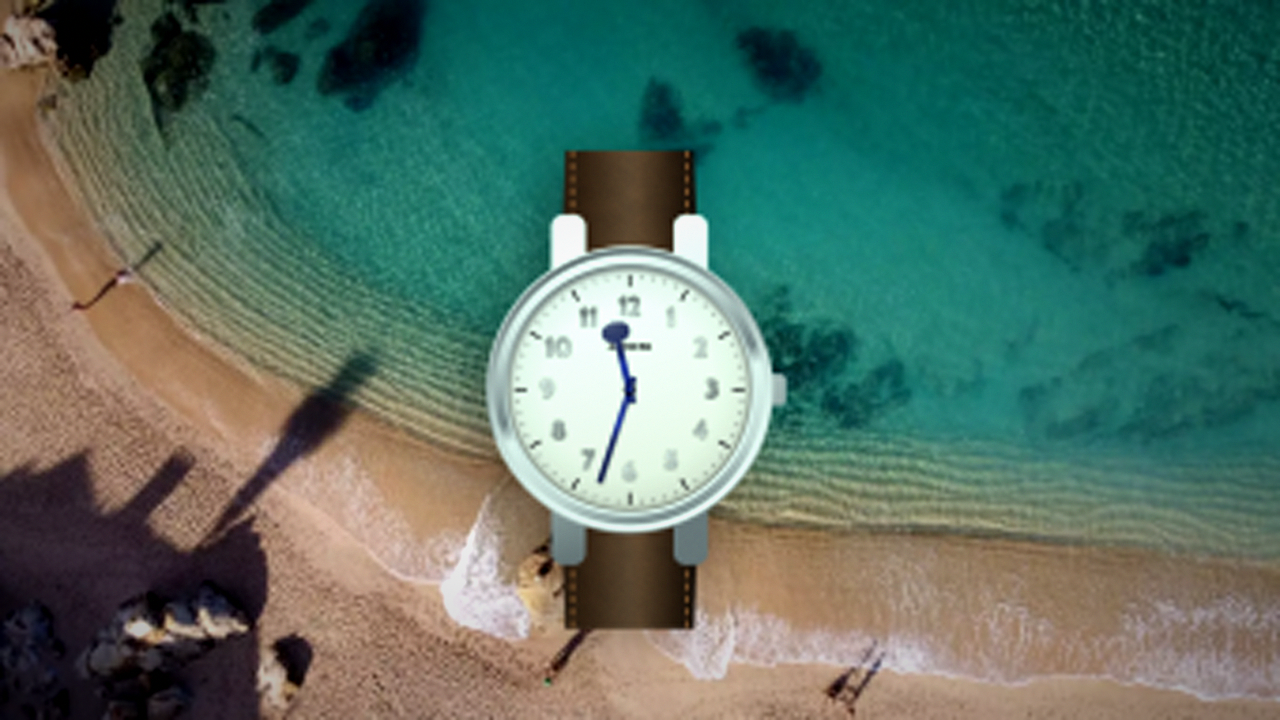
11:33
